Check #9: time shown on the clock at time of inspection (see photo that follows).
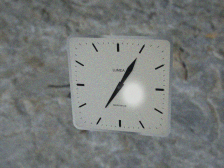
7:05
